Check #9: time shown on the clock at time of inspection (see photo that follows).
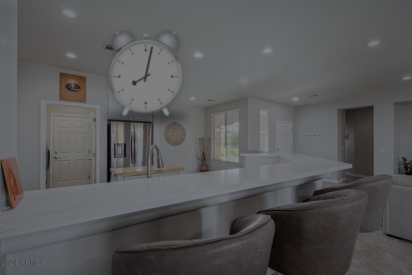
8:02
